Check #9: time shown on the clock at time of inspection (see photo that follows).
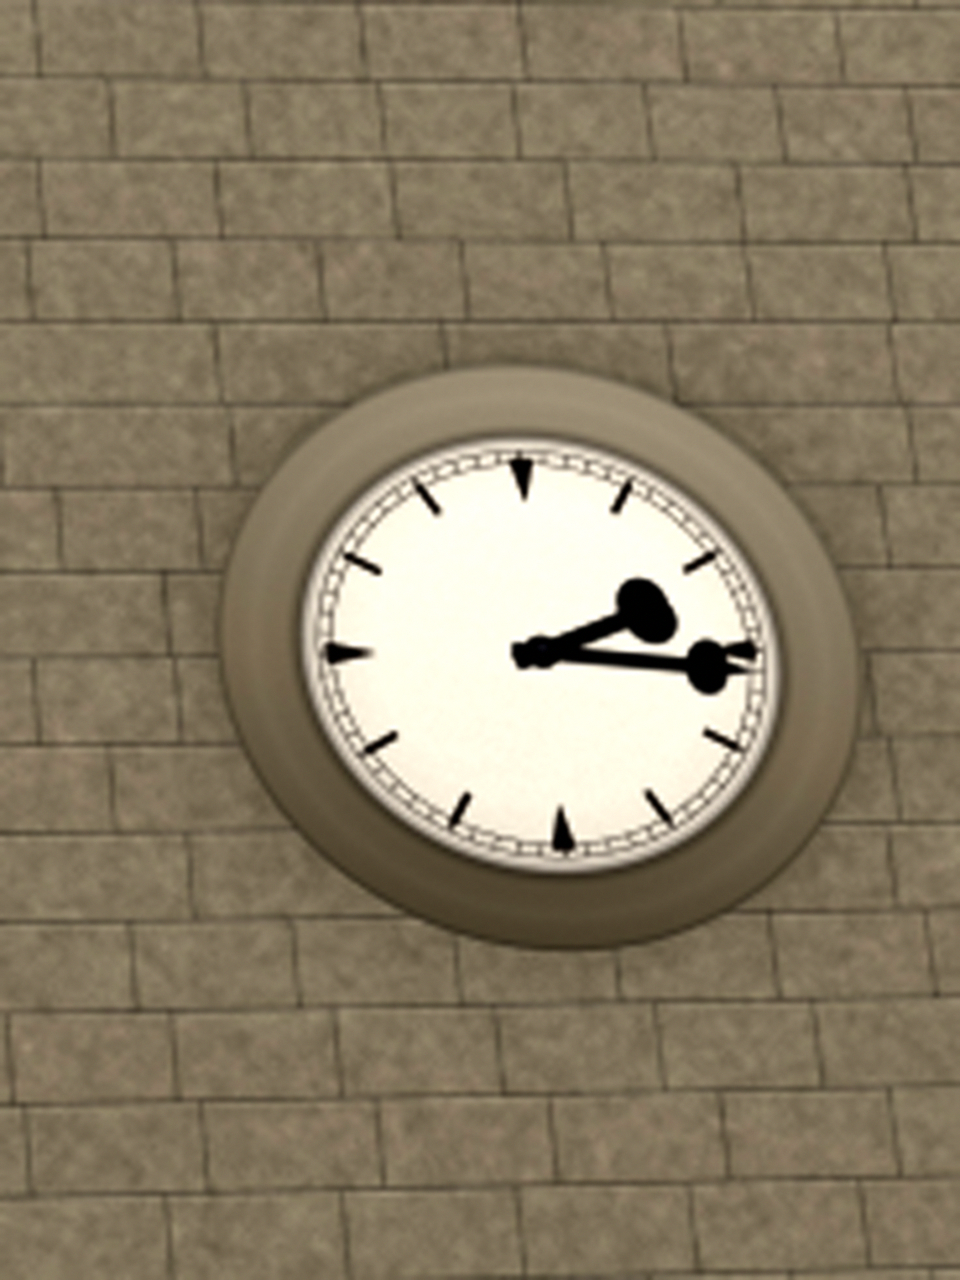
2:16
